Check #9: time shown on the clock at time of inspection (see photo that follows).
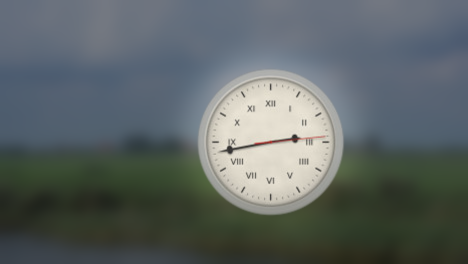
2:43:14
